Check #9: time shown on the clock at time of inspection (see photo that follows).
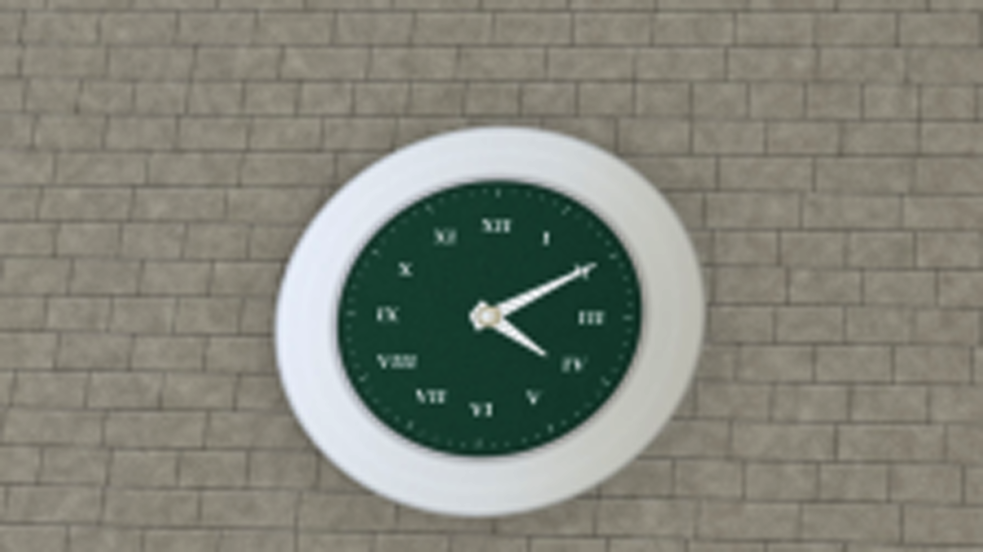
4:10
